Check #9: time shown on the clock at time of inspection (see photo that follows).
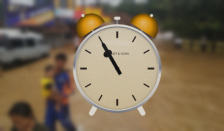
10:55
